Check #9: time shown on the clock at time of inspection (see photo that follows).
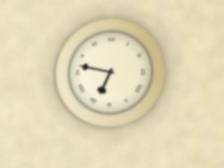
6:47
